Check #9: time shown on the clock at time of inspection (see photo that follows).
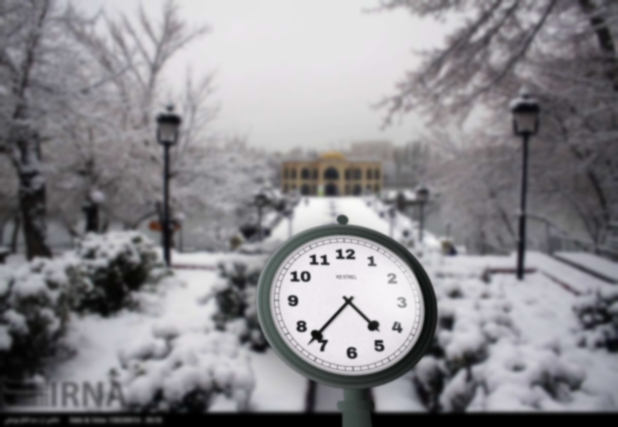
4:37
